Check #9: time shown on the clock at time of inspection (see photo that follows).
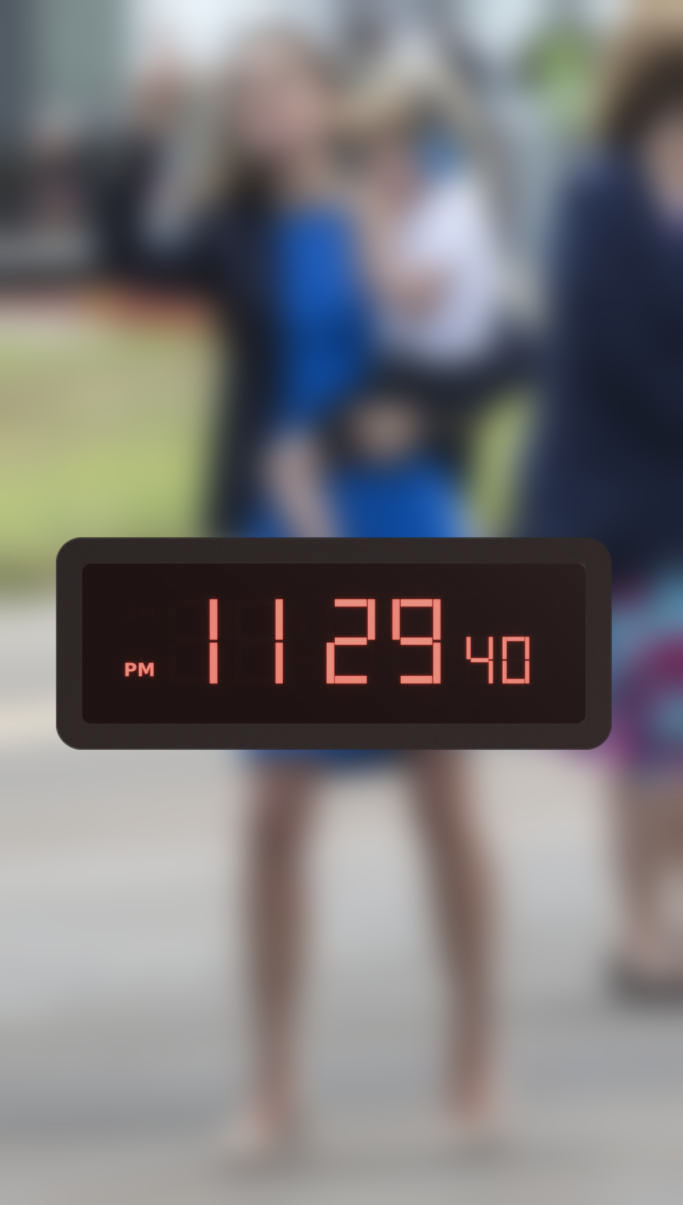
11:29:40
